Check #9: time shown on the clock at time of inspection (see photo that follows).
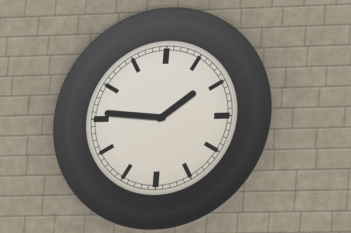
1:46
